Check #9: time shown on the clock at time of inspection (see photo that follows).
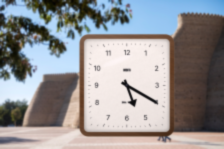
5:20
